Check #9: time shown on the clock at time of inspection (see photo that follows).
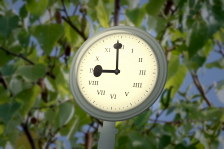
8:59
